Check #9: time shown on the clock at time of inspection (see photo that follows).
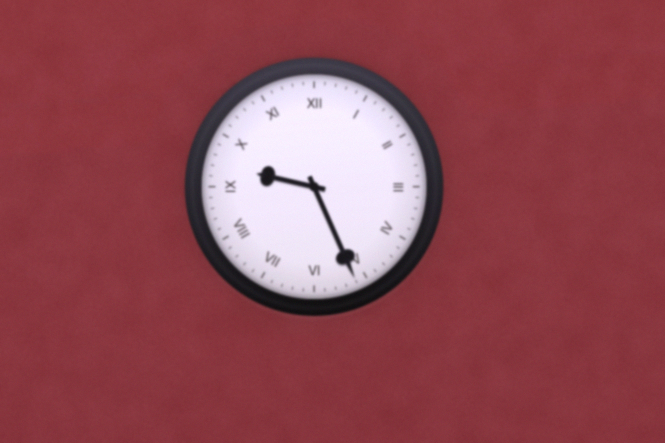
9:26
